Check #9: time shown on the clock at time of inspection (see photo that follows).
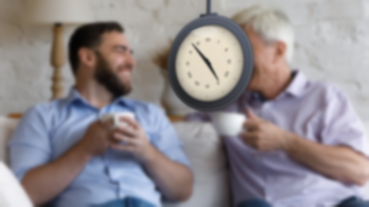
4:53
